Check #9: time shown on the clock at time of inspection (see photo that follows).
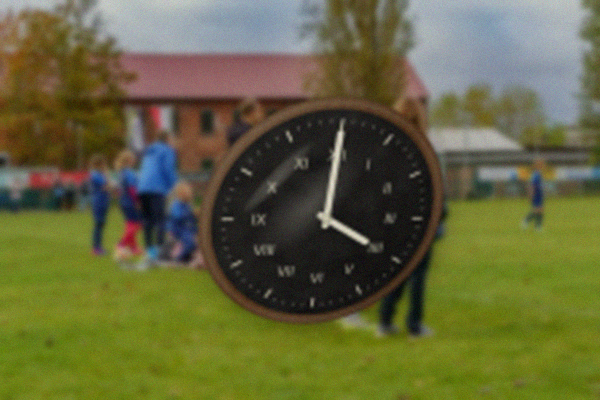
4:00
